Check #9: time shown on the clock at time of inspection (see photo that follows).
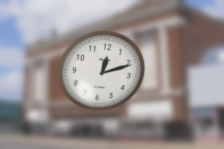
12:11
